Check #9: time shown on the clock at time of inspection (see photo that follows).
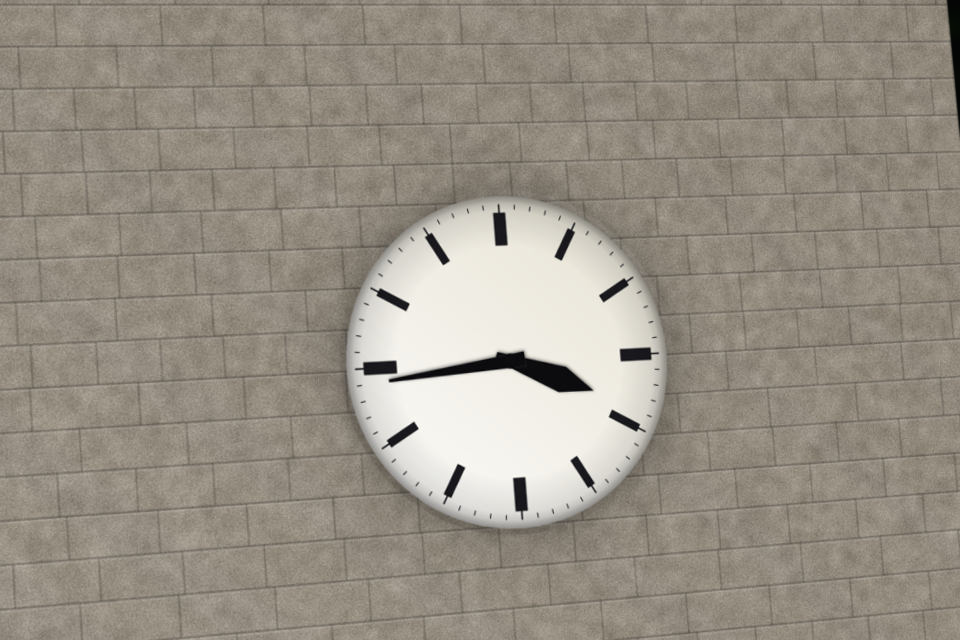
3:44
